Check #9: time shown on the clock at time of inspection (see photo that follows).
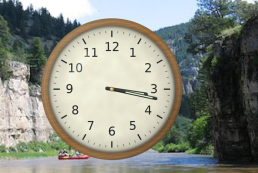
3:17
